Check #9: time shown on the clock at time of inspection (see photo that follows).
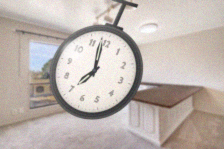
6:58
